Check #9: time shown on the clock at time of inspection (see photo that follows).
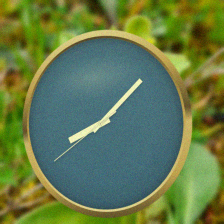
8:07:39
